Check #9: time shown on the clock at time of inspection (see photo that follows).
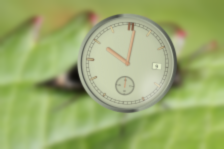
10:01
